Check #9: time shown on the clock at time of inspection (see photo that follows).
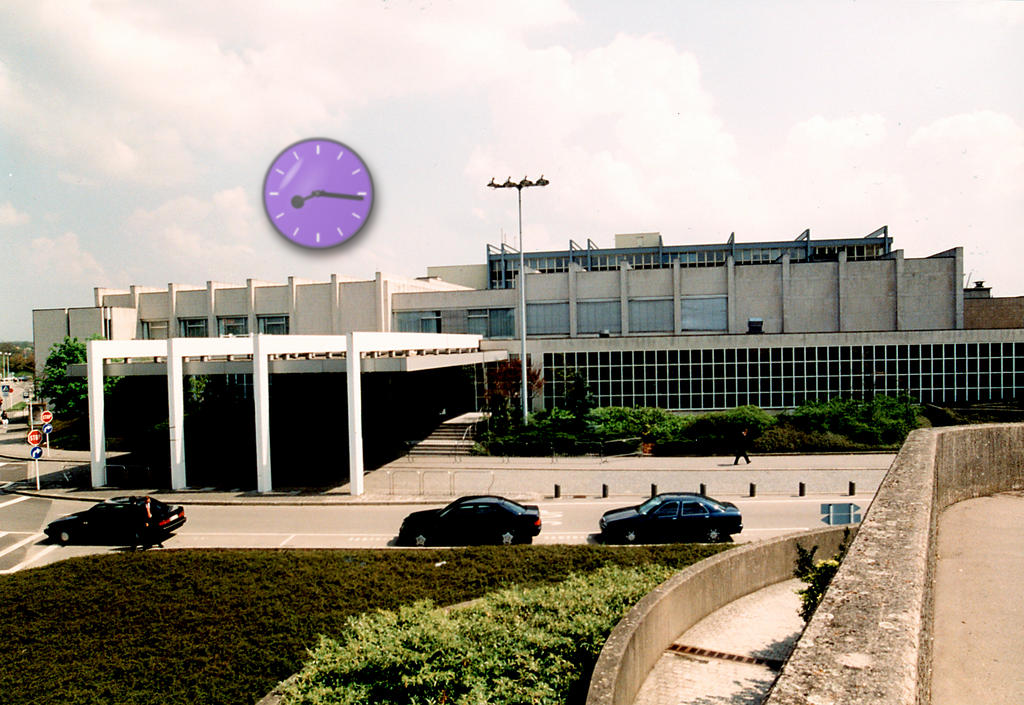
8:16
